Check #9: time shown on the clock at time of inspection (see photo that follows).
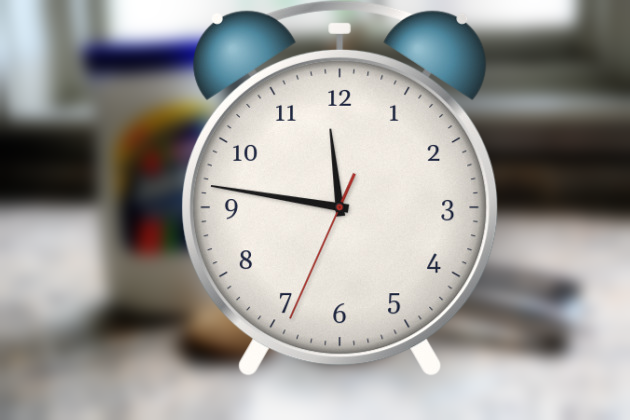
11:46:34
